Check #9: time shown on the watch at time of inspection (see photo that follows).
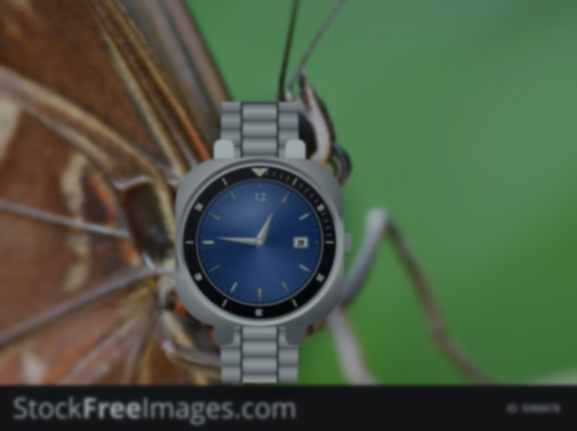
12:46
